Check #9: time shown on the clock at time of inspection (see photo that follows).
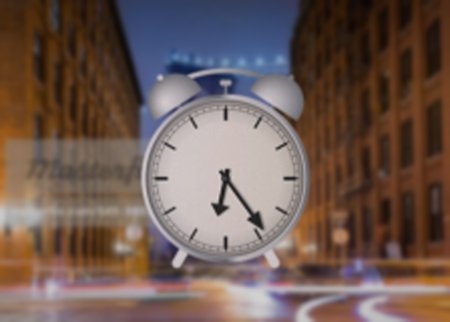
6:24
